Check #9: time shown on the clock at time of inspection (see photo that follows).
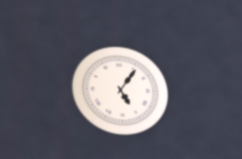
5:06
